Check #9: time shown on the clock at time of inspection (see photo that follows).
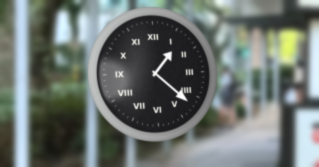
1:22
